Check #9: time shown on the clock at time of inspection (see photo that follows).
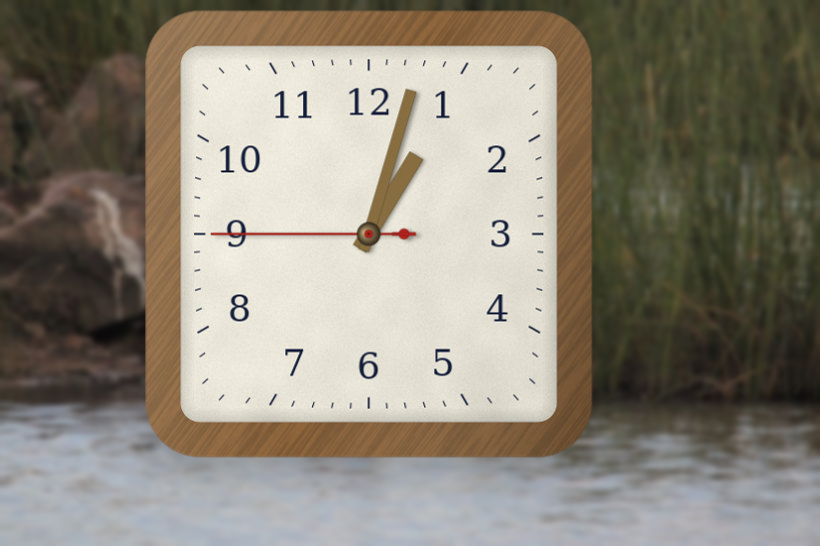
1:02:45
